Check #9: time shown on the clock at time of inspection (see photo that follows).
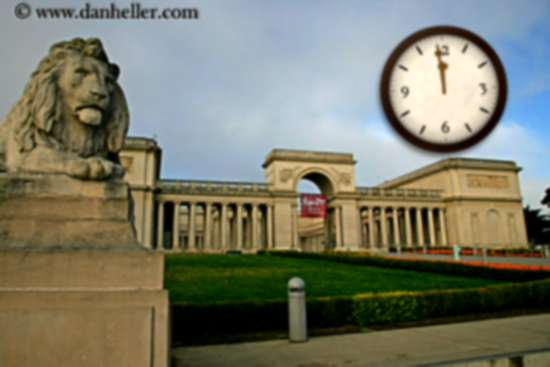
11:59
